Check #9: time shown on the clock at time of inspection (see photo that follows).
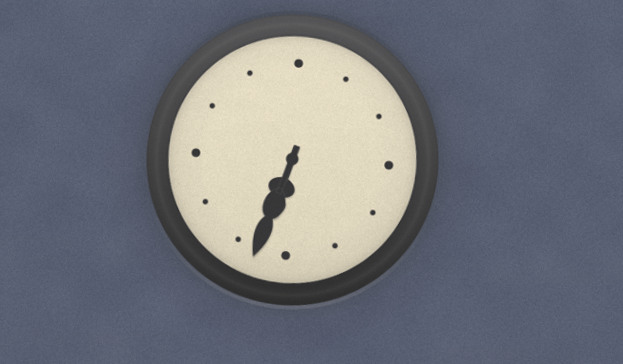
6:33
